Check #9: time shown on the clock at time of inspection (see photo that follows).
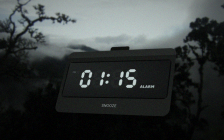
1:15
